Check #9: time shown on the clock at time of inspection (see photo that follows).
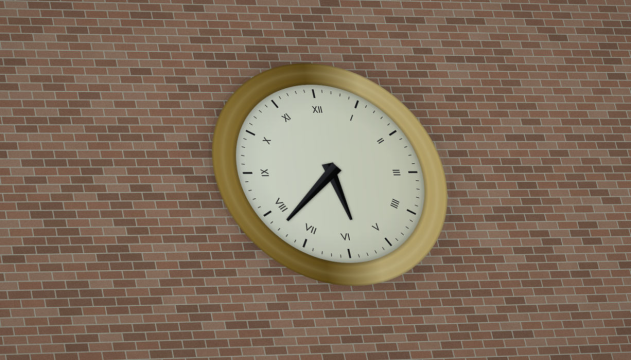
5:38
